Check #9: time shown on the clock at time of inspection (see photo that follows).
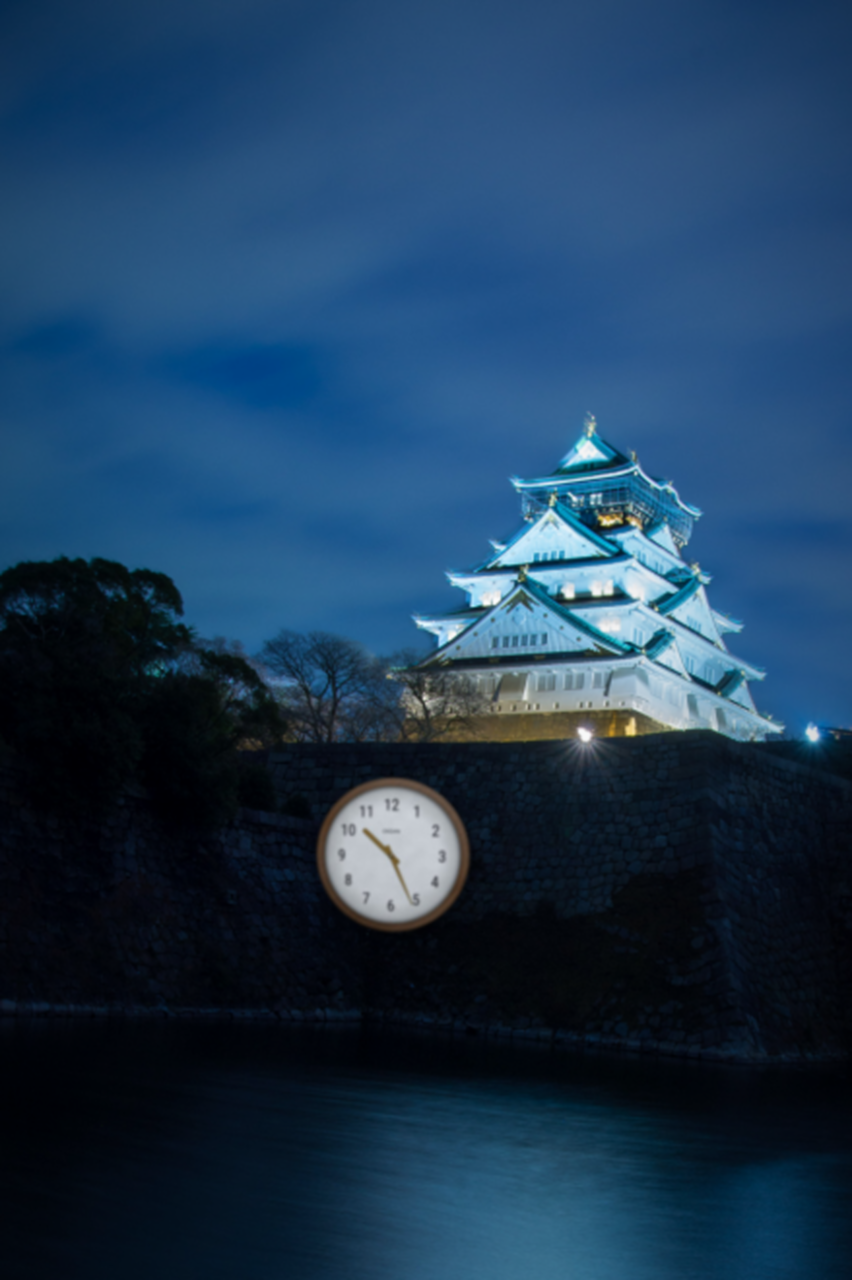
10:26
